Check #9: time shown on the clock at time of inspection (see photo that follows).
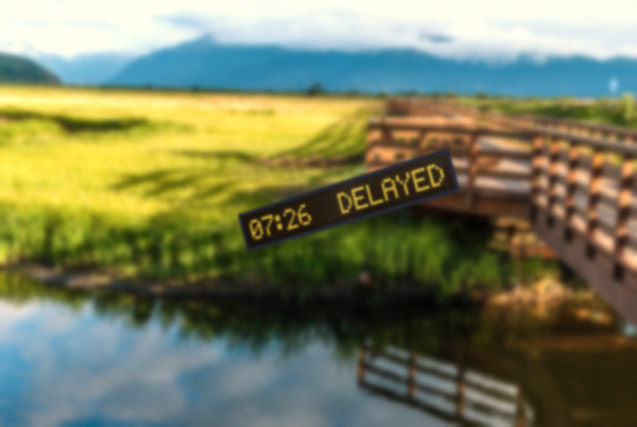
7:26
